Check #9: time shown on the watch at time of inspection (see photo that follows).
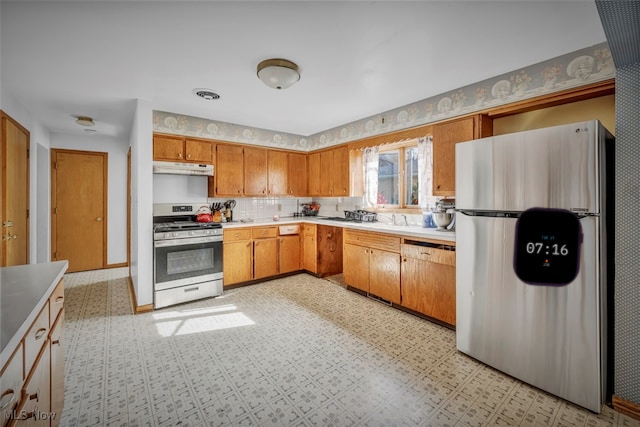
7:16
